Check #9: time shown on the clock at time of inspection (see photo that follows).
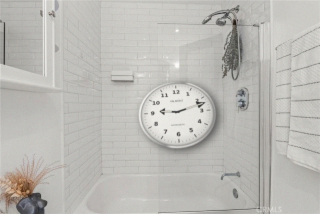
9:12
